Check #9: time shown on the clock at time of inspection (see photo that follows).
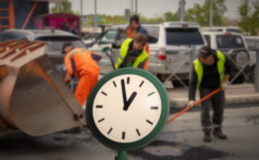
12:58
